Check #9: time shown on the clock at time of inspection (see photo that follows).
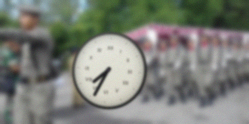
7:34
